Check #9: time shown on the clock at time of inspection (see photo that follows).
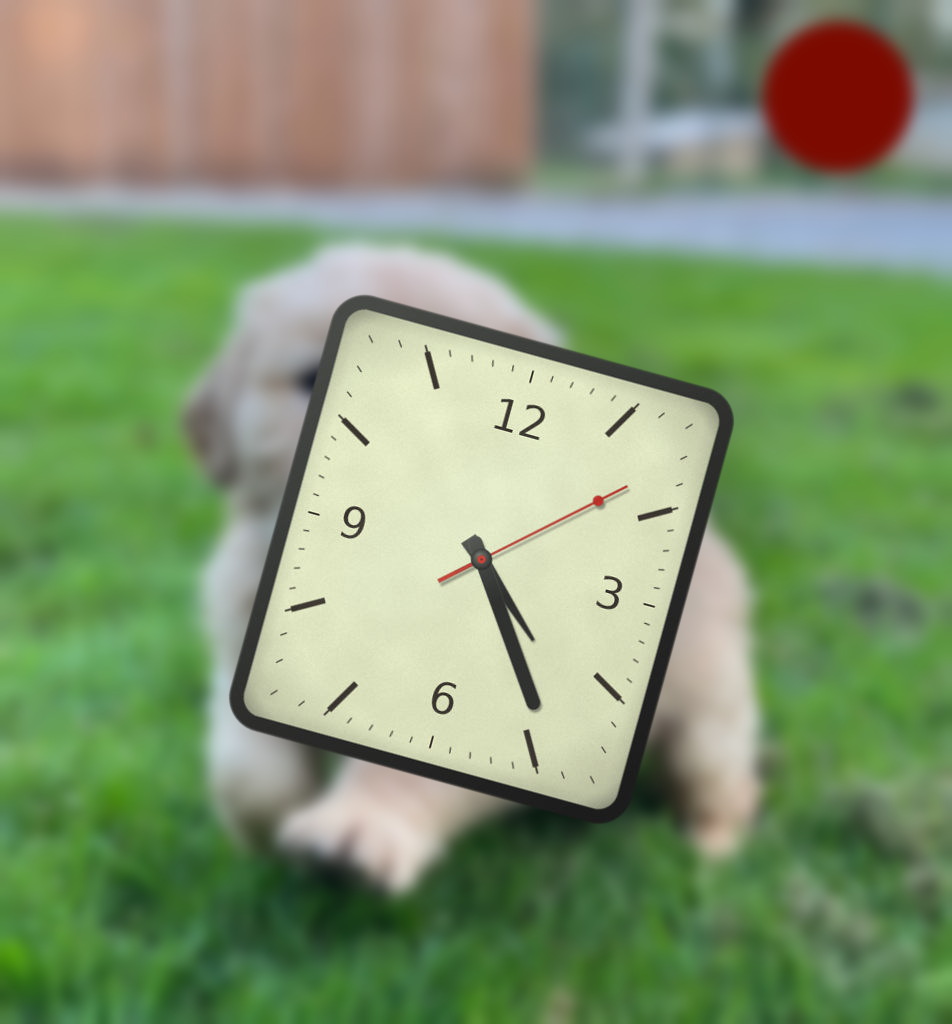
4:24:08
